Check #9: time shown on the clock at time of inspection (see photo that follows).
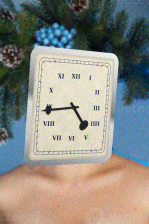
4:44
